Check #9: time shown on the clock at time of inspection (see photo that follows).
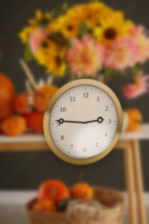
2:46
